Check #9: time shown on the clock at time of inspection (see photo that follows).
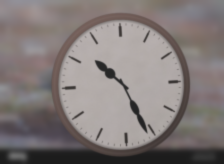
10:26
